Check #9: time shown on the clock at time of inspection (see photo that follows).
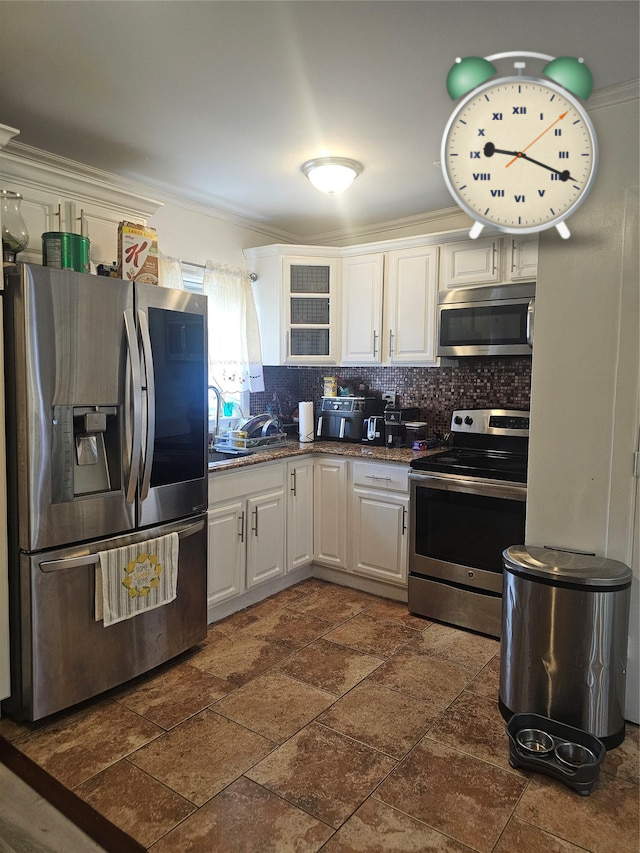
9:19:08
